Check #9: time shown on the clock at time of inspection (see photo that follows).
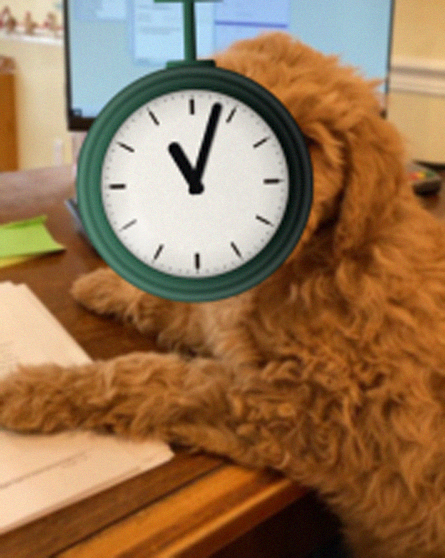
11:03
